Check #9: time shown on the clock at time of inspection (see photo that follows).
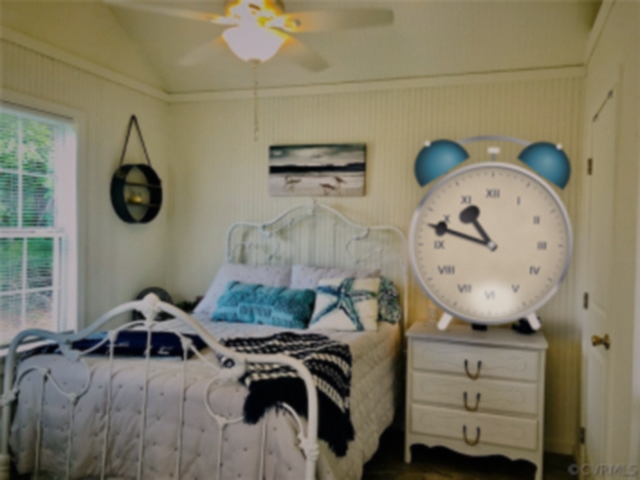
10:48
